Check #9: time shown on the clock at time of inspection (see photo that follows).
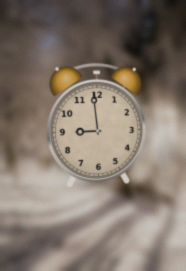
8:59
